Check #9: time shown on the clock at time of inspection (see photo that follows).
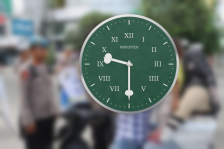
9:30
